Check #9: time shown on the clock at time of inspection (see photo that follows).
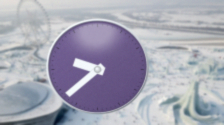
9:38
